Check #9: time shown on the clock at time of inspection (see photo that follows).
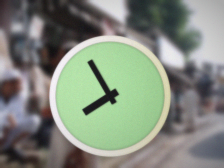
7:55
